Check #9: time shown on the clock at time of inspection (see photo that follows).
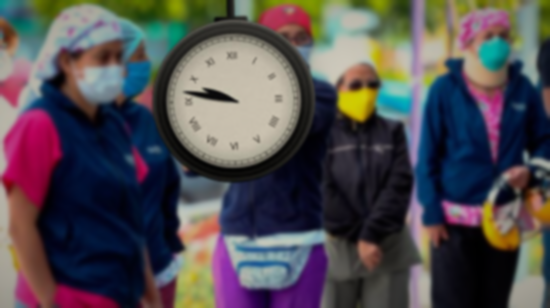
9:47
